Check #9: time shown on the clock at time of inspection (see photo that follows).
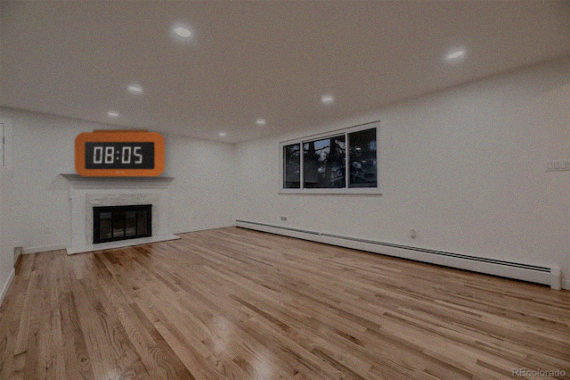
8:05
